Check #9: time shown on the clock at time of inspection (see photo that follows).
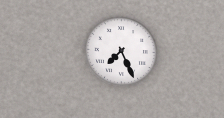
7:26
